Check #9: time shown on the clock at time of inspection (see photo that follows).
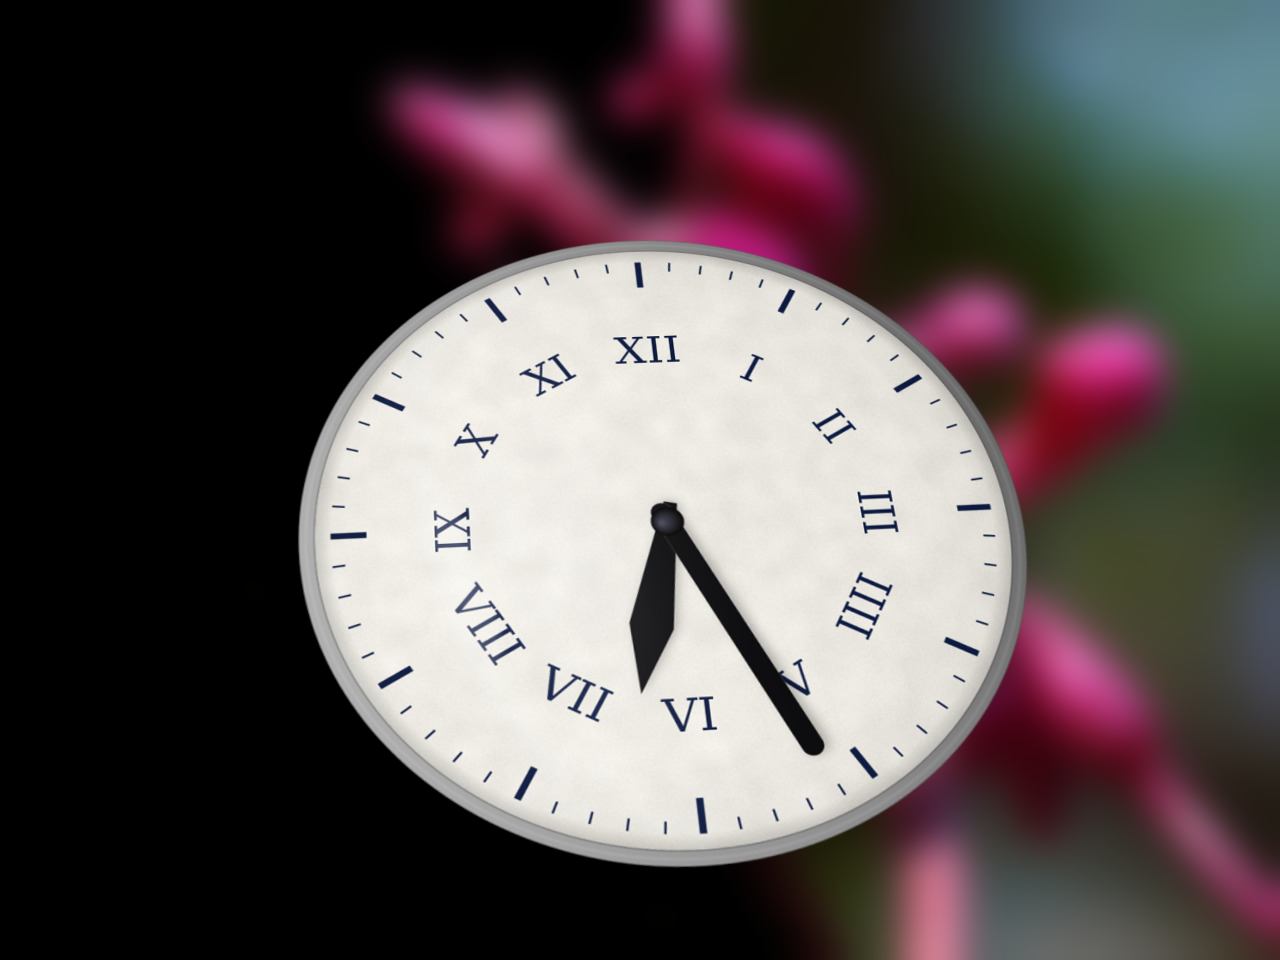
6:26
